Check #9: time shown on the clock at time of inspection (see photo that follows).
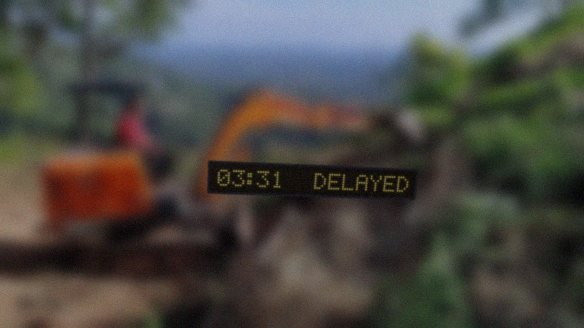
3:31
